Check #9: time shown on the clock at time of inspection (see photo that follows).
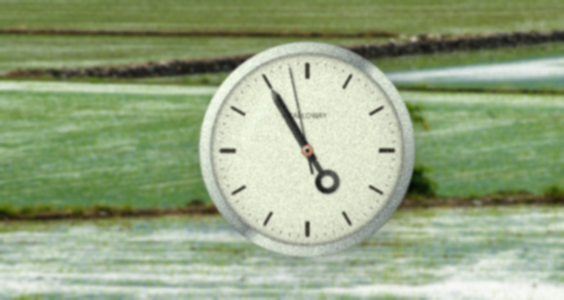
4:54:58
